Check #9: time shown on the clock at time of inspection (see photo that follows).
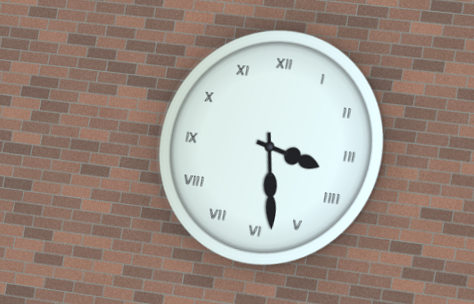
3:28
